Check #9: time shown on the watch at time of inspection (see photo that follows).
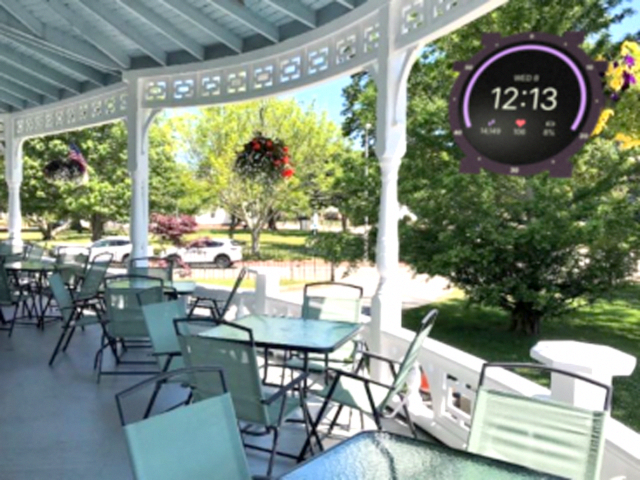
12:13
